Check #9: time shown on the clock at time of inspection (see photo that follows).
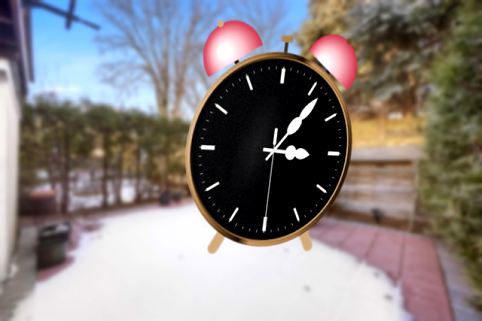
3:06:30
